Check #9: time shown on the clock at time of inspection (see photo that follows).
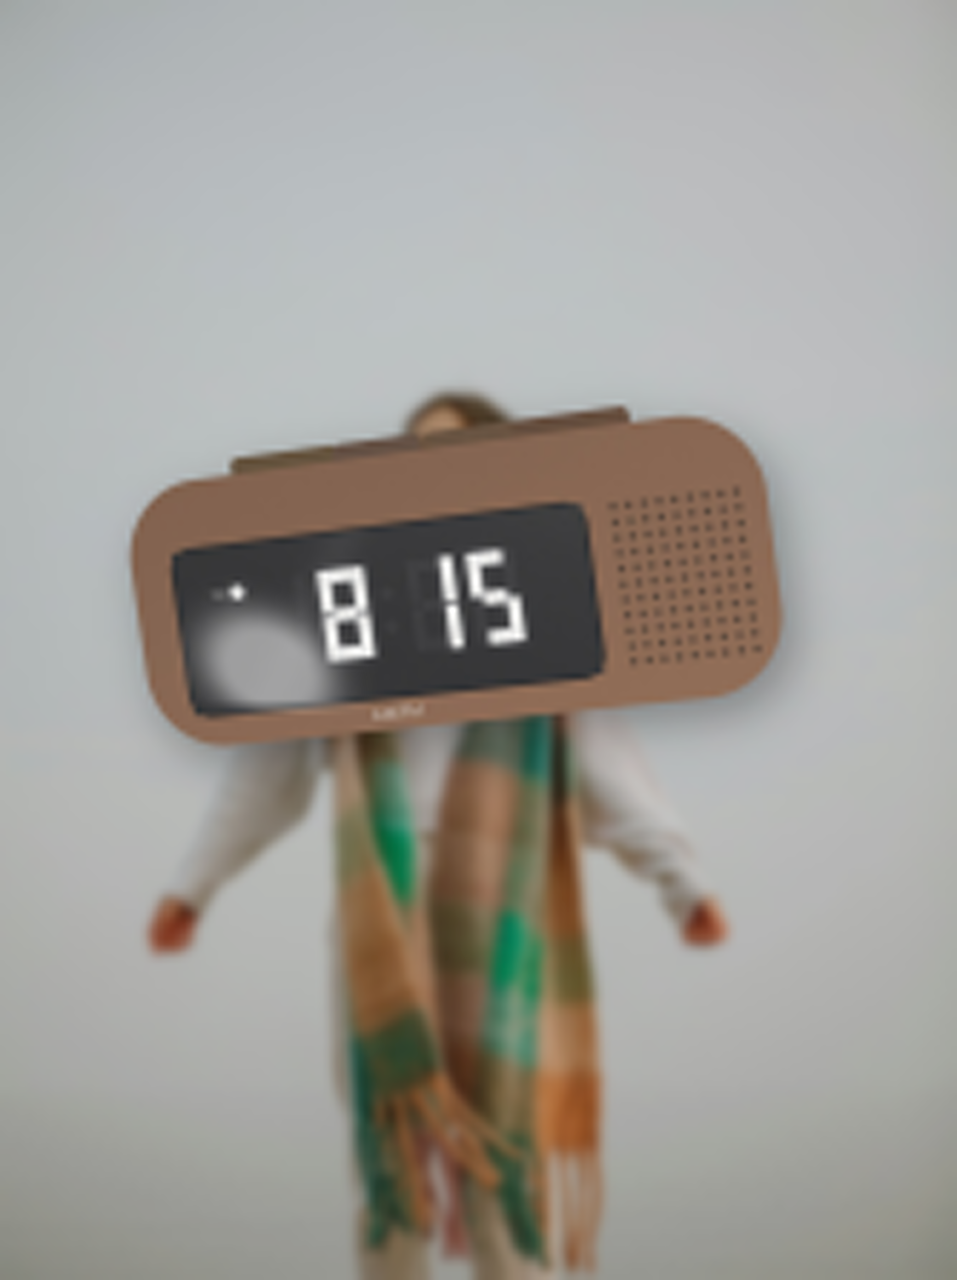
8:15
